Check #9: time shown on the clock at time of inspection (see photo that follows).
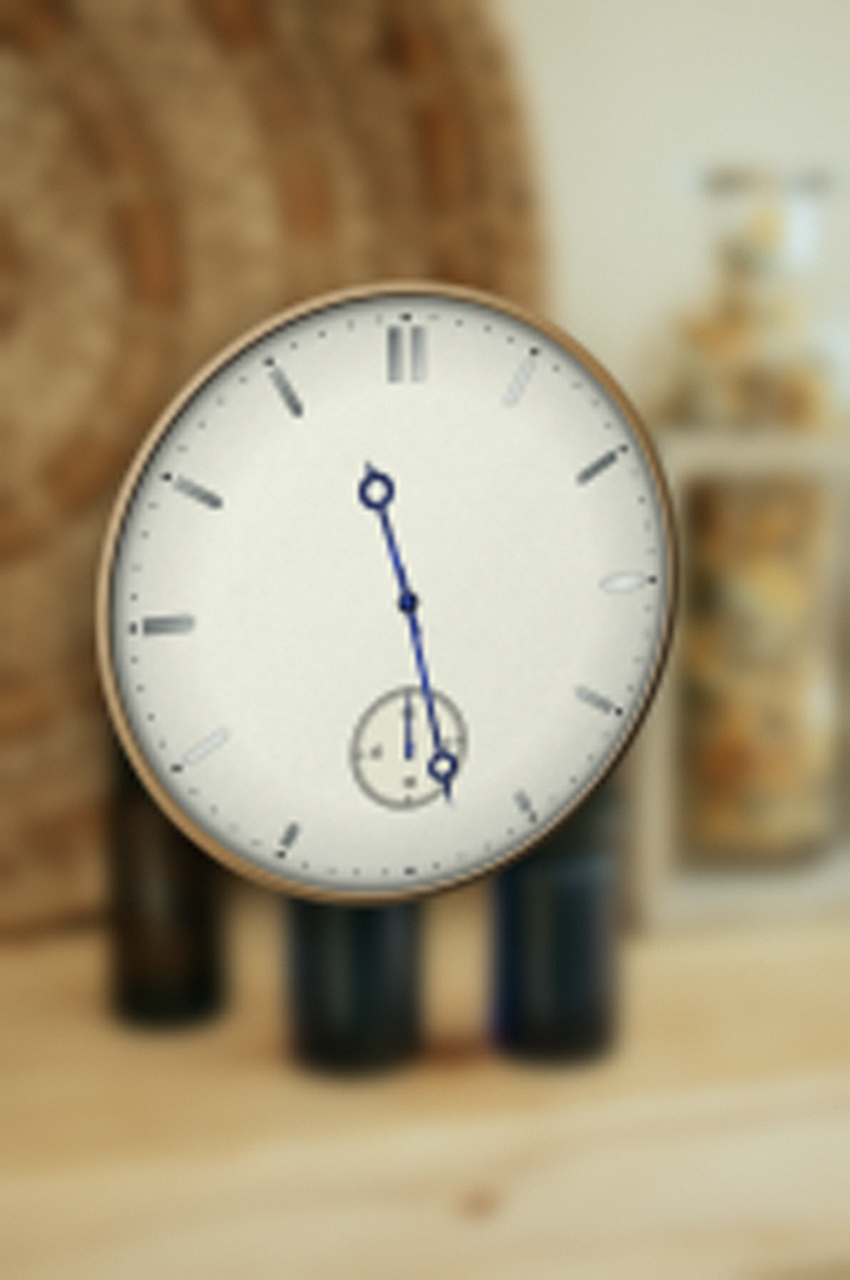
11:28
